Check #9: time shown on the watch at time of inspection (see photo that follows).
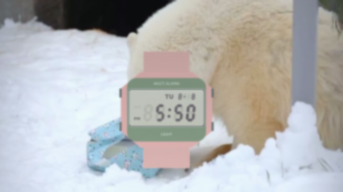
5:50
